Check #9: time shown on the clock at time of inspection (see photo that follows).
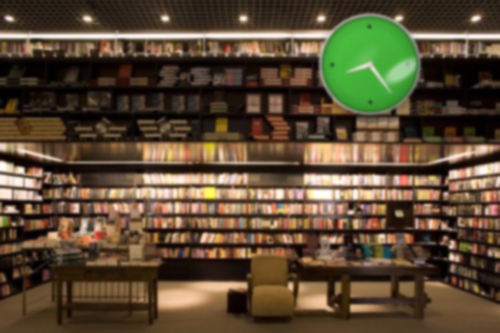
8:24
